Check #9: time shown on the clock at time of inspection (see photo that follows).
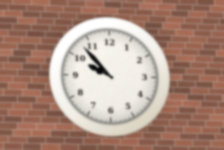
9:53
